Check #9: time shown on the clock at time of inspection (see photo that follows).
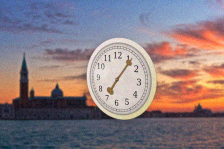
7:06
